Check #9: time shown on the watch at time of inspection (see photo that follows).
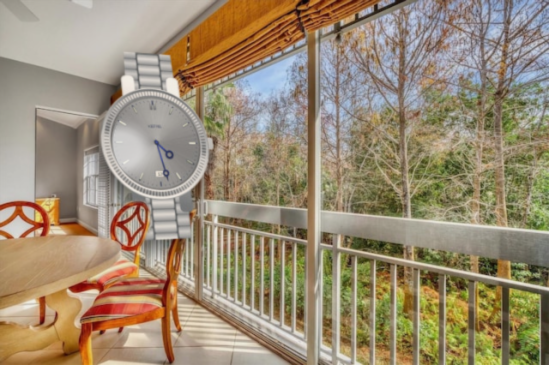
4:28
